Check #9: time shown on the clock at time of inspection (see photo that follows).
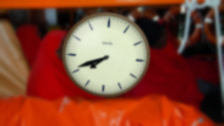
7:41
